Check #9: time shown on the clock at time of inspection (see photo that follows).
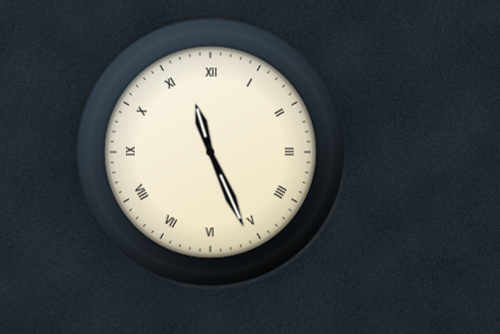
11:26
